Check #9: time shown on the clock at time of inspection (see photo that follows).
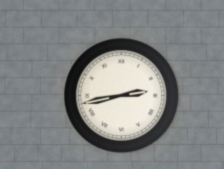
2:43
